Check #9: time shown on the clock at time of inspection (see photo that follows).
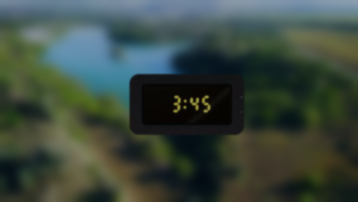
3:45
